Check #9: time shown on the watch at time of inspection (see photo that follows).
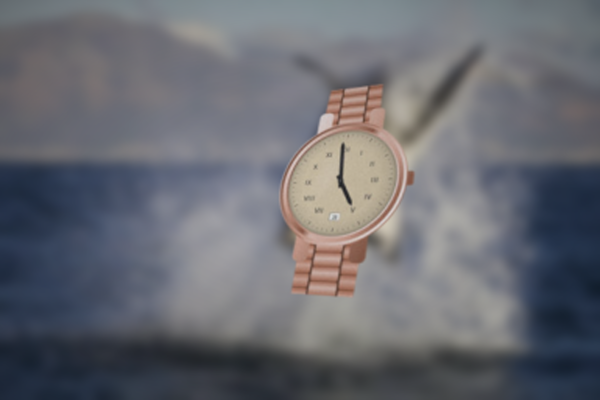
4:59
